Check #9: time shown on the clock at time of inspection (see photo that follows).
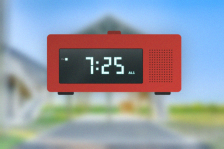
7:25
